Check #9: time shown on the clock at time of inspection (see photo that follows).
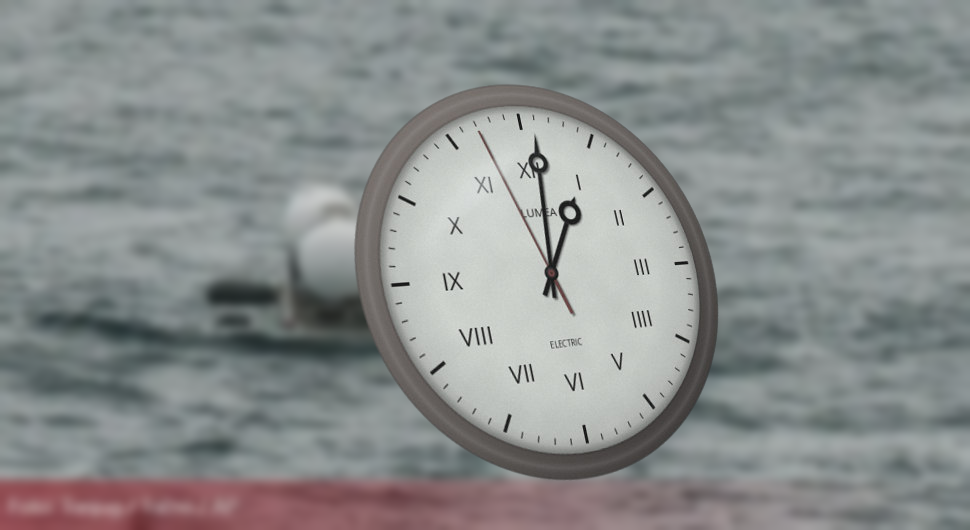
1:00:57
